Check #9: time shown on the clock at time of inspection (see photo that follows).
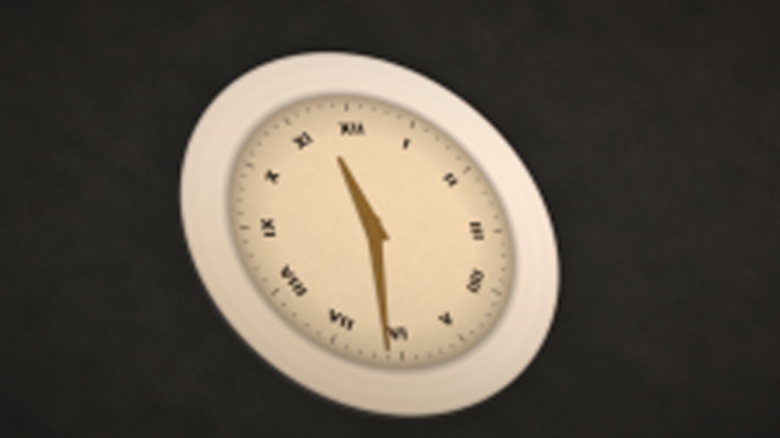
11:31
